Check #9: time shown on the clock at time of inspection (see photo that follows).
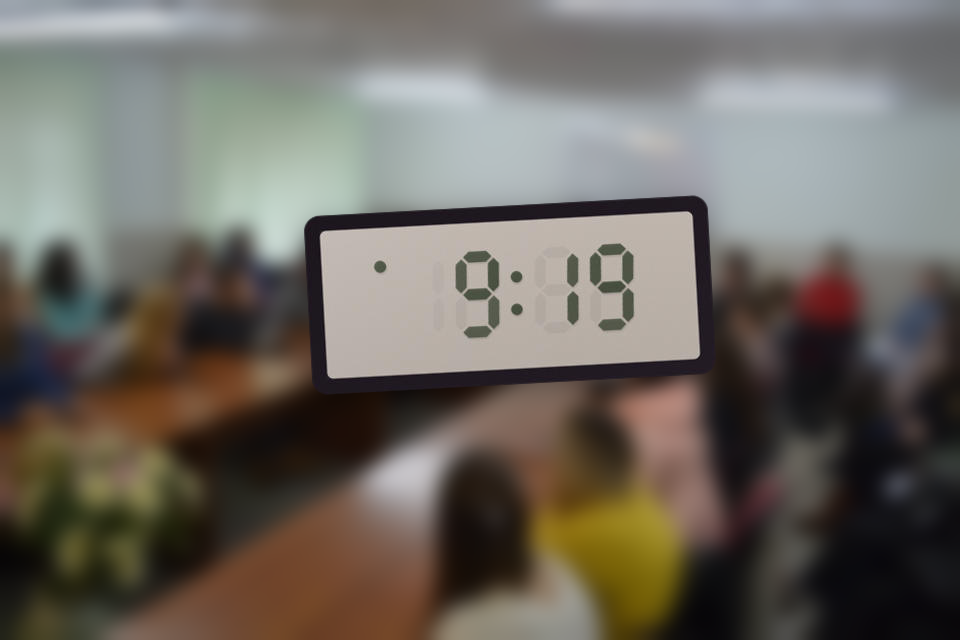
9:19
